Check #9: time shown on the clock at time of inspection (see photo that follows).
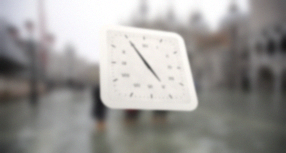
4:55
